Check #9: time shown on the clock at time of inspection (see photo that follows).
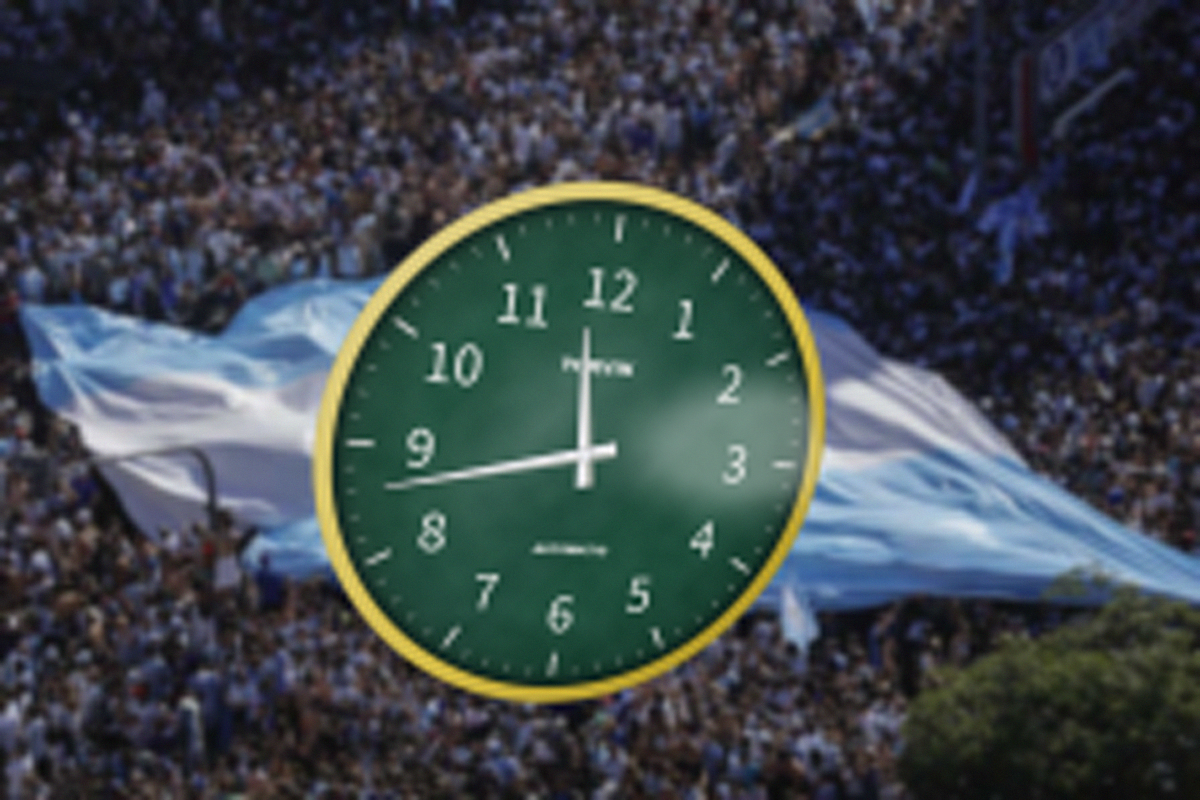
11:43
